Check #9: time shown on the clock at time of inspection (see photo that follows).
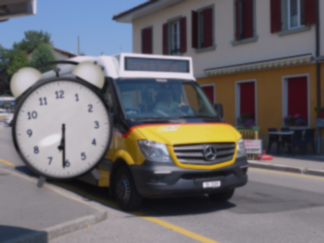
6:31
